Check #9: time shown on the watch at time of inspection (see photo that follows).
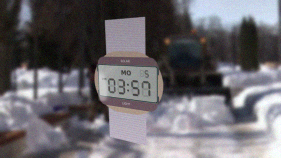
3:57
